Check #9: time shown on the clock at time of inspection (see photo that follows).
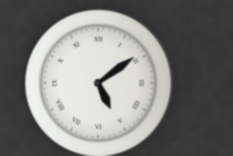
5:09
